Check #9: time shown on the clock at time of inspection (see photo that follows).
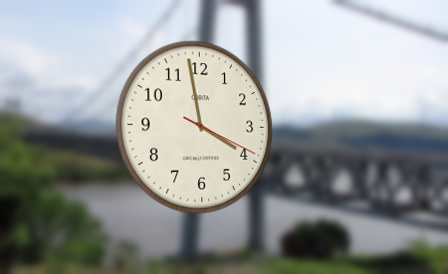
3:58:19
